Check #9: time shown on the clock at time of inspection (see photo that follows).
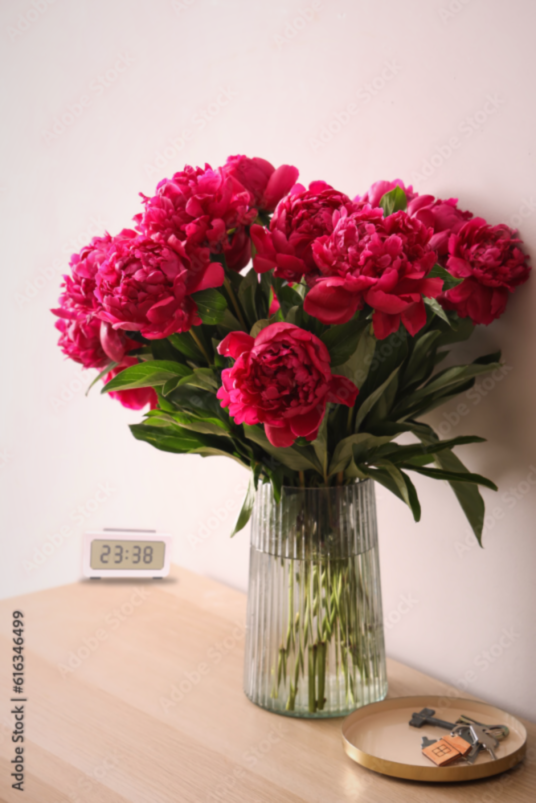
23:38
